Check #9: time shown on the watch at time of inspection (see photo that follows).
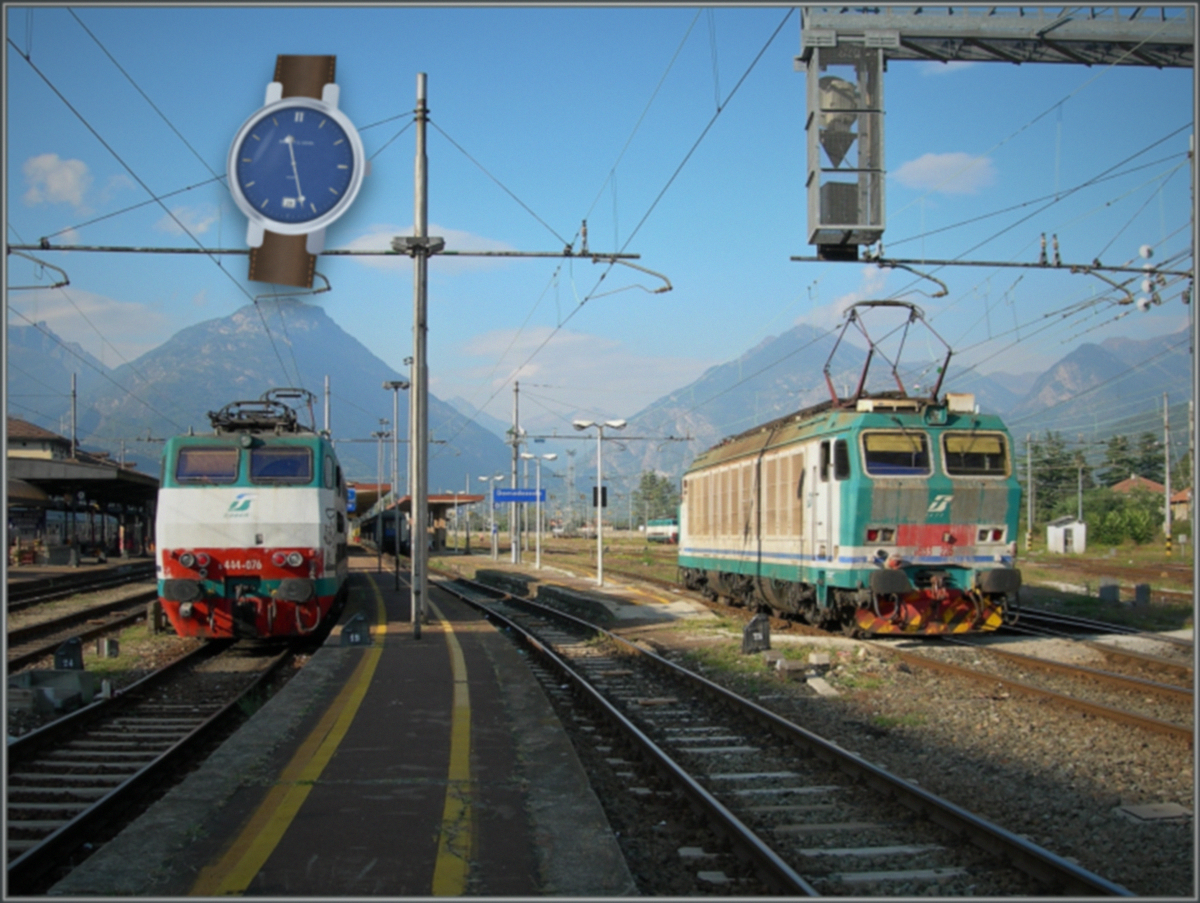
11:27
